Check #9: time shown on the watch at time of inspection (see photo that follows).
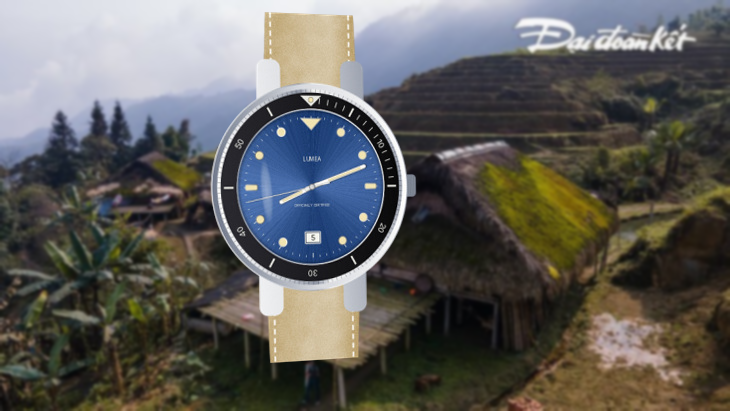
8:11:43
